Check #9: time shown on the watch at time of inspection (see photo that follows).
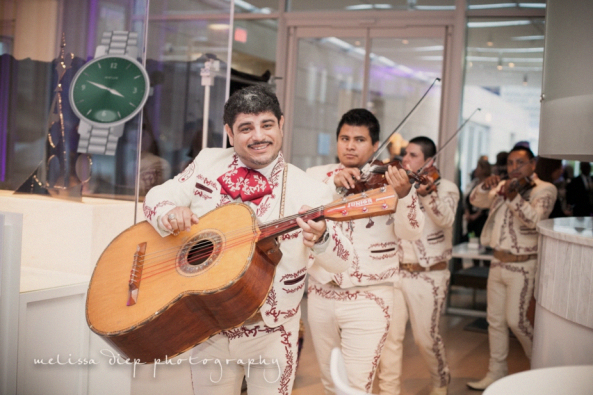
3:48
